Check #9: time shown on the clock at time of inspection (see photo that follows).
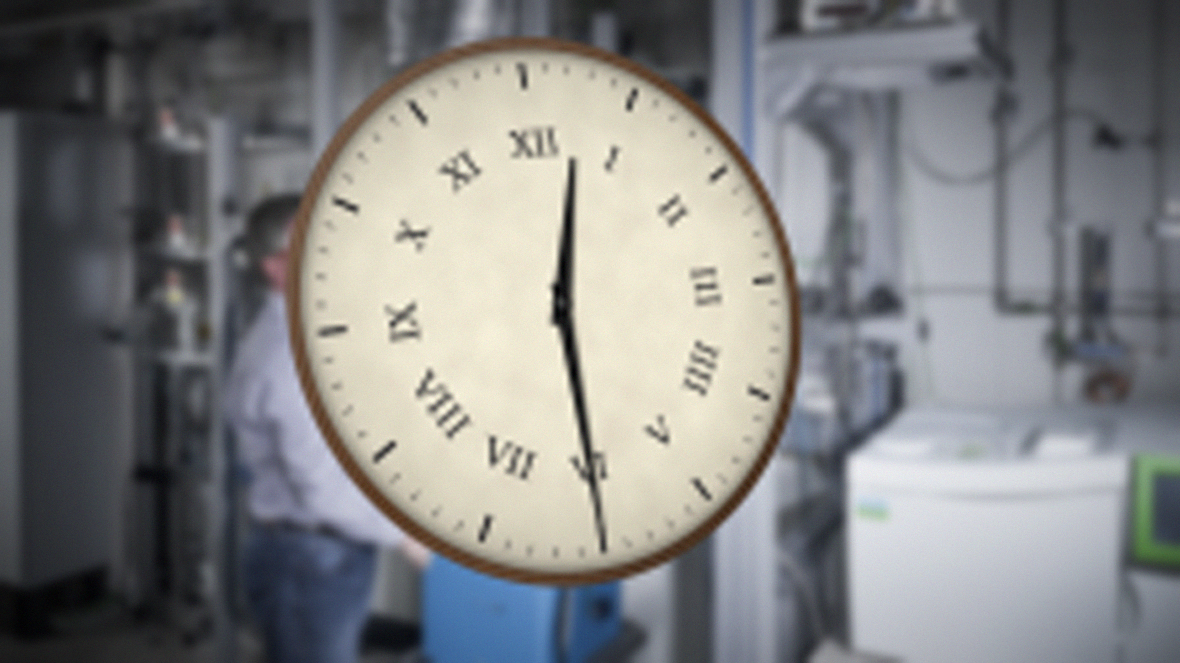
12:30
